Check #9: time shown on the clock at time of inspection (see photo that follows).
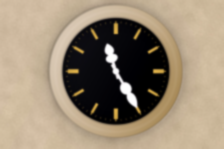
11:25
